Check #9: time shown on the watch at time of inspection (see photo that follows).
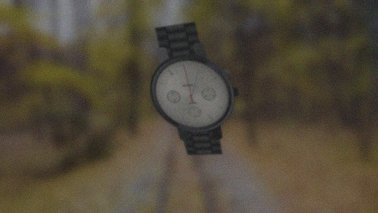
7:04
